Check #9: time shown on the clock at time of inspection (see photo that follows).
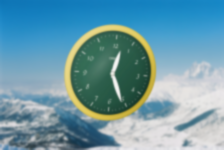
12:26
